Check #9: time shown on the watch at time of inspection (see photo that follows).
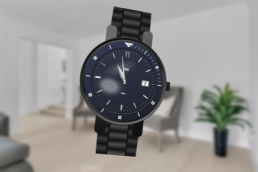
10:58
